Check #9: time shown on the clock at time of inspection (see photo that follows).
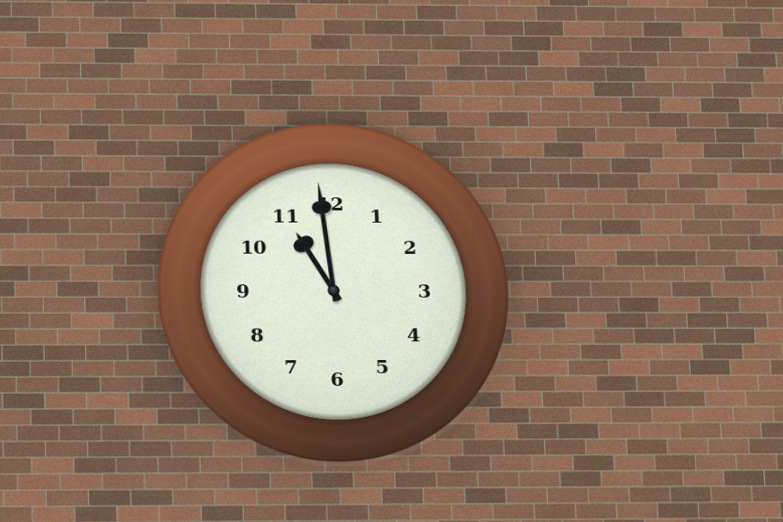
10:59
